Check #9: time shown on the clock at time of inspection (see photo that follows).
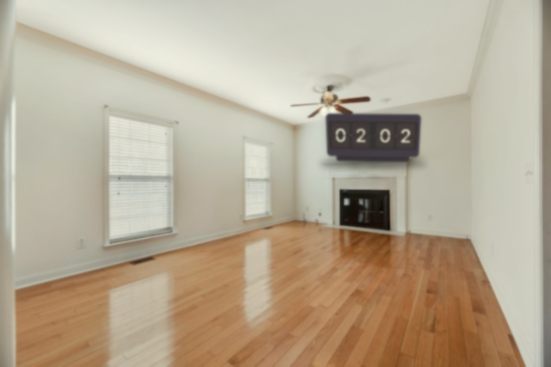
2:02
